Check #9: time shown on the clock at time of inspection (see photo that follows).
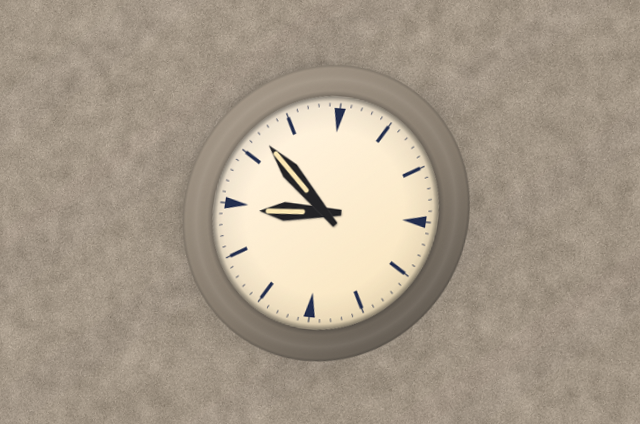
8:52
